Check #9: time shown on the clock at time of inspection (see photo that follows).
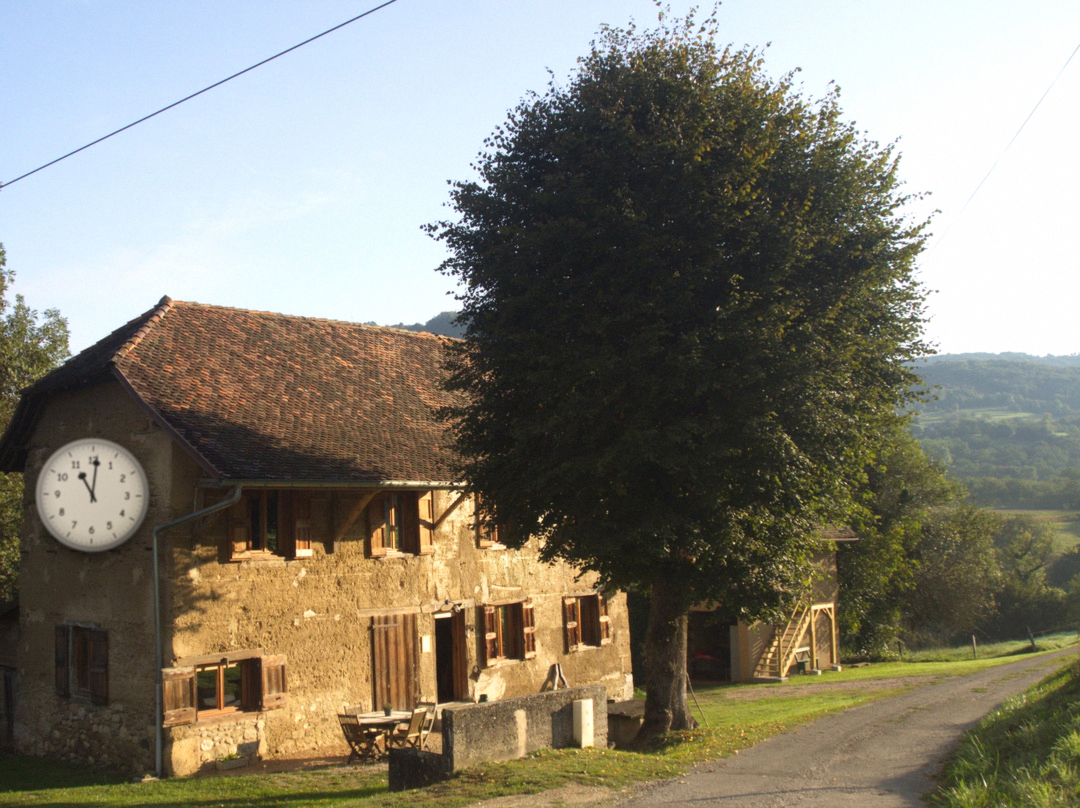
11:01
